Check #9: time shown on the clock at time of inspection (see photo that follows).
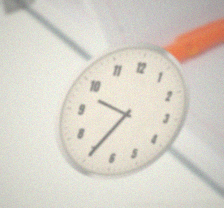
9:35
